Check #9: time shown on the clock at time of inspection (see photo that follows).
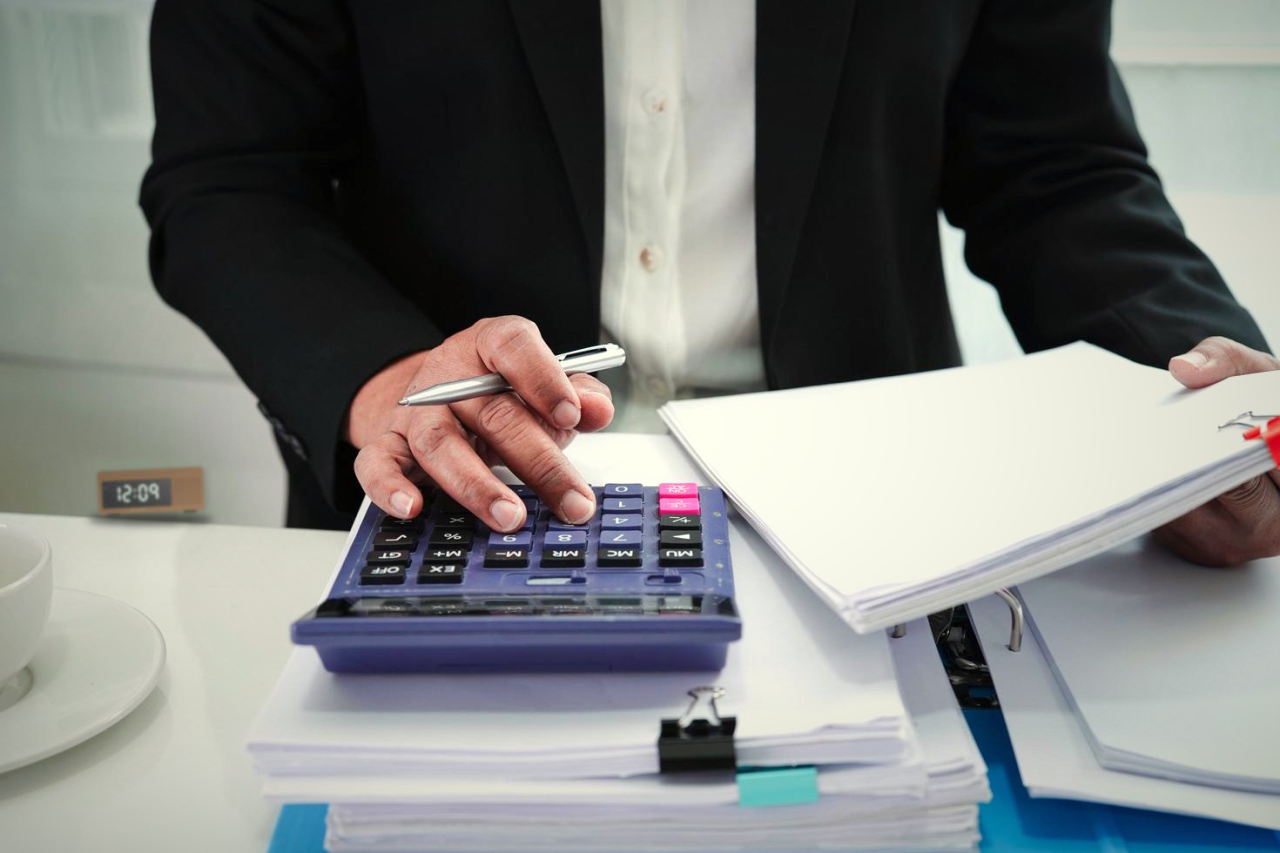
12:09
